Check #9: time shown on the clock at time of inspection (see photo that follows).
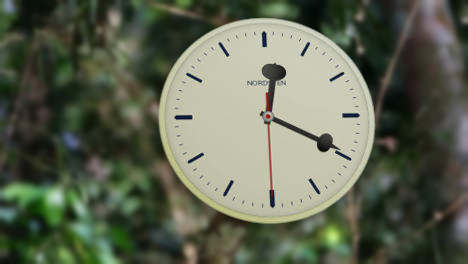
12:19:30
